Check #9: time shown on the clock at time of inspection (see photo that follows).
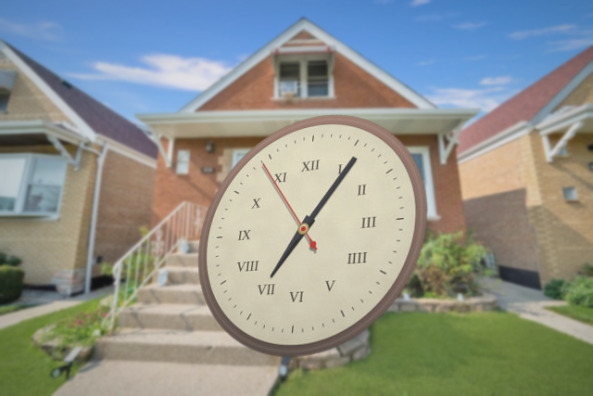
7:05:54
